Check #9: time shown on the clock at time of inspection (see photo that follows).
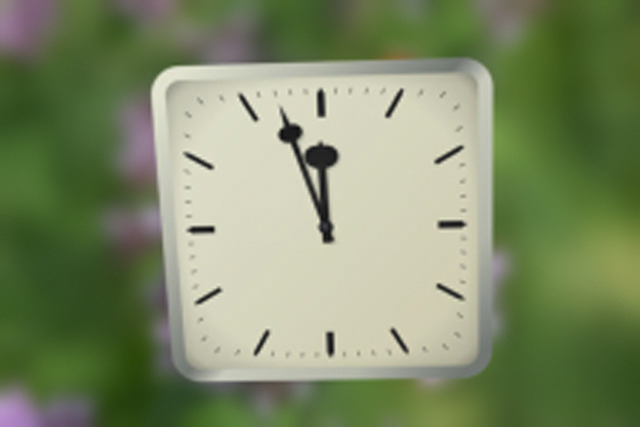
11:57
